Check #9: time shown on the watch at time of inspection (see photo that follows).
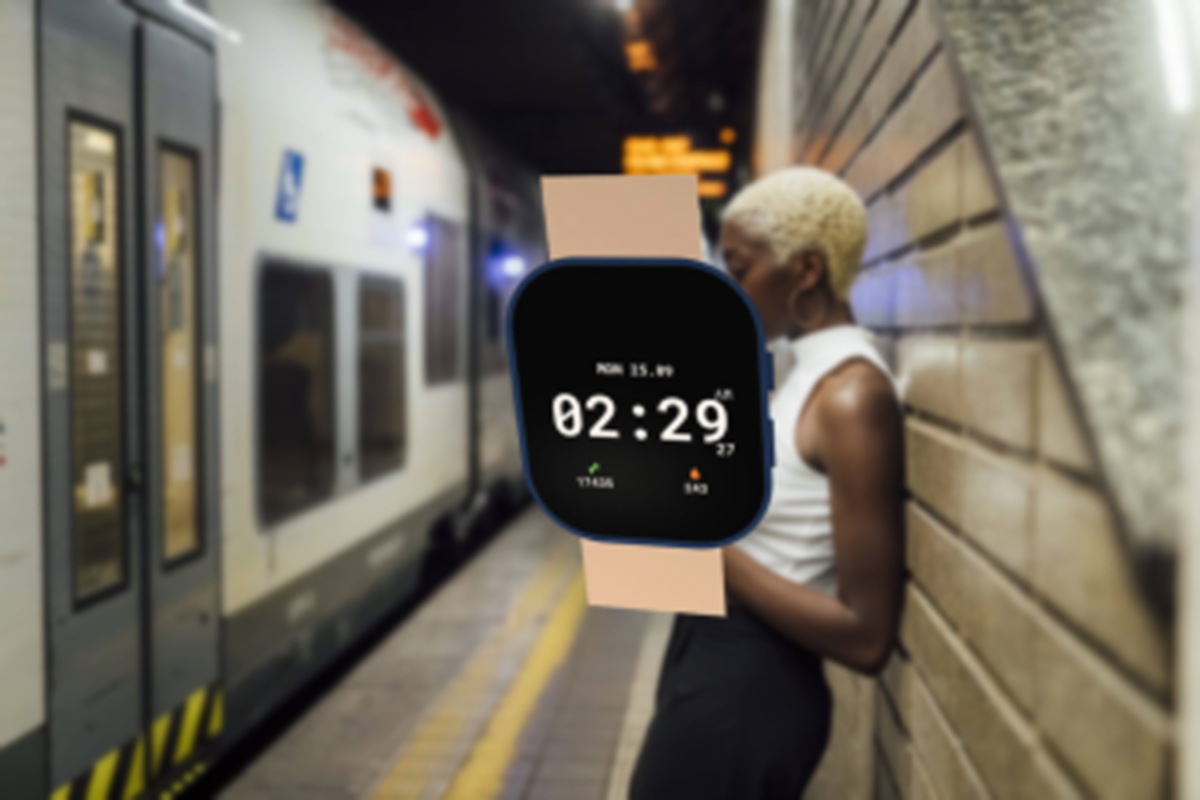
2:29
